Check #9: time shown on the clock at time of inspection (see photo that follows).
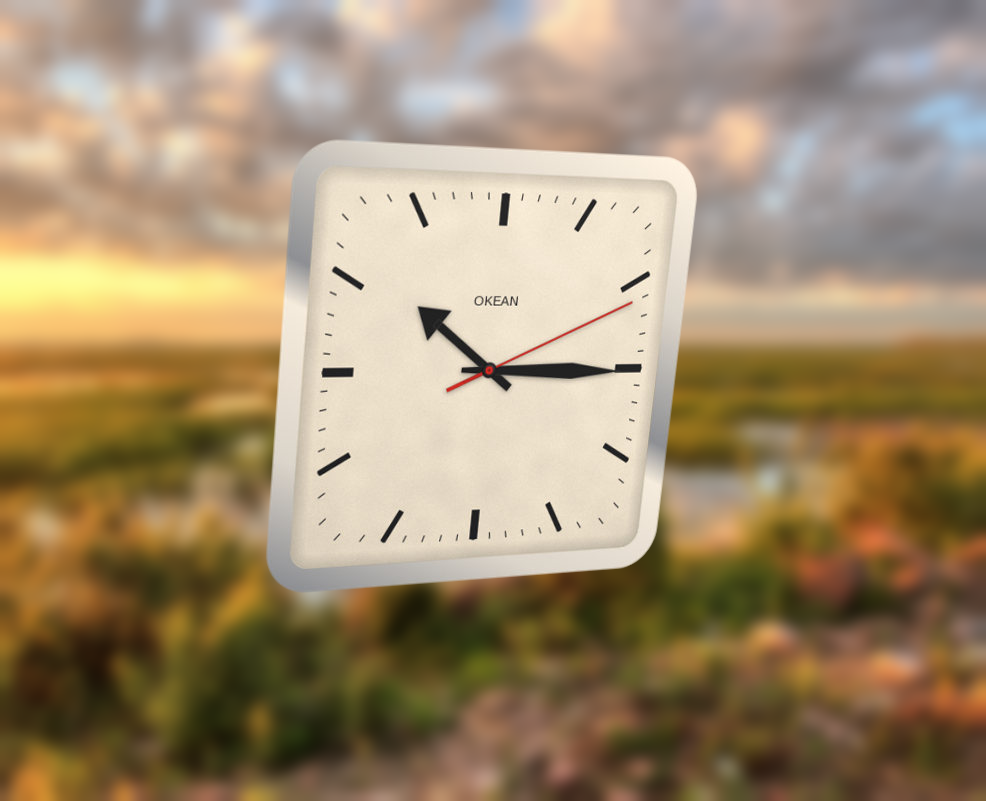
10:15:11
